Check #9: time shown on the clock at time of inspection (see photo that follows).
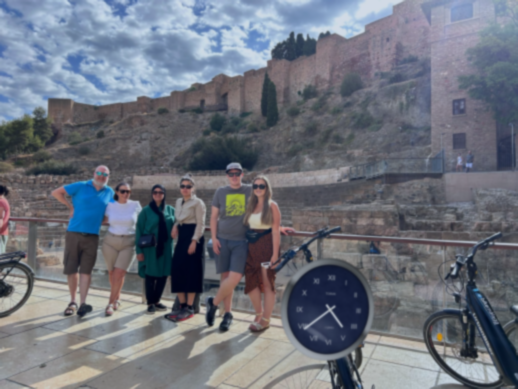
4:39
